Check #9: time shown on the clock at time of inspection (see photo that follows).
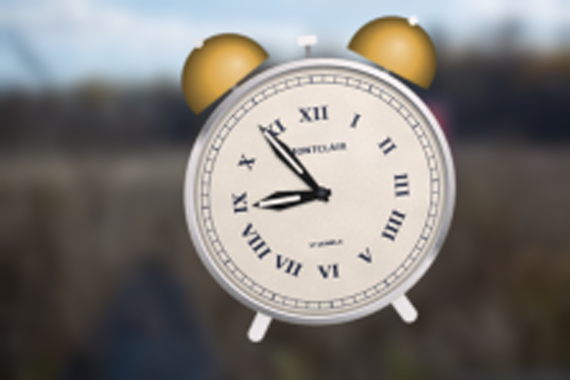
8:54
